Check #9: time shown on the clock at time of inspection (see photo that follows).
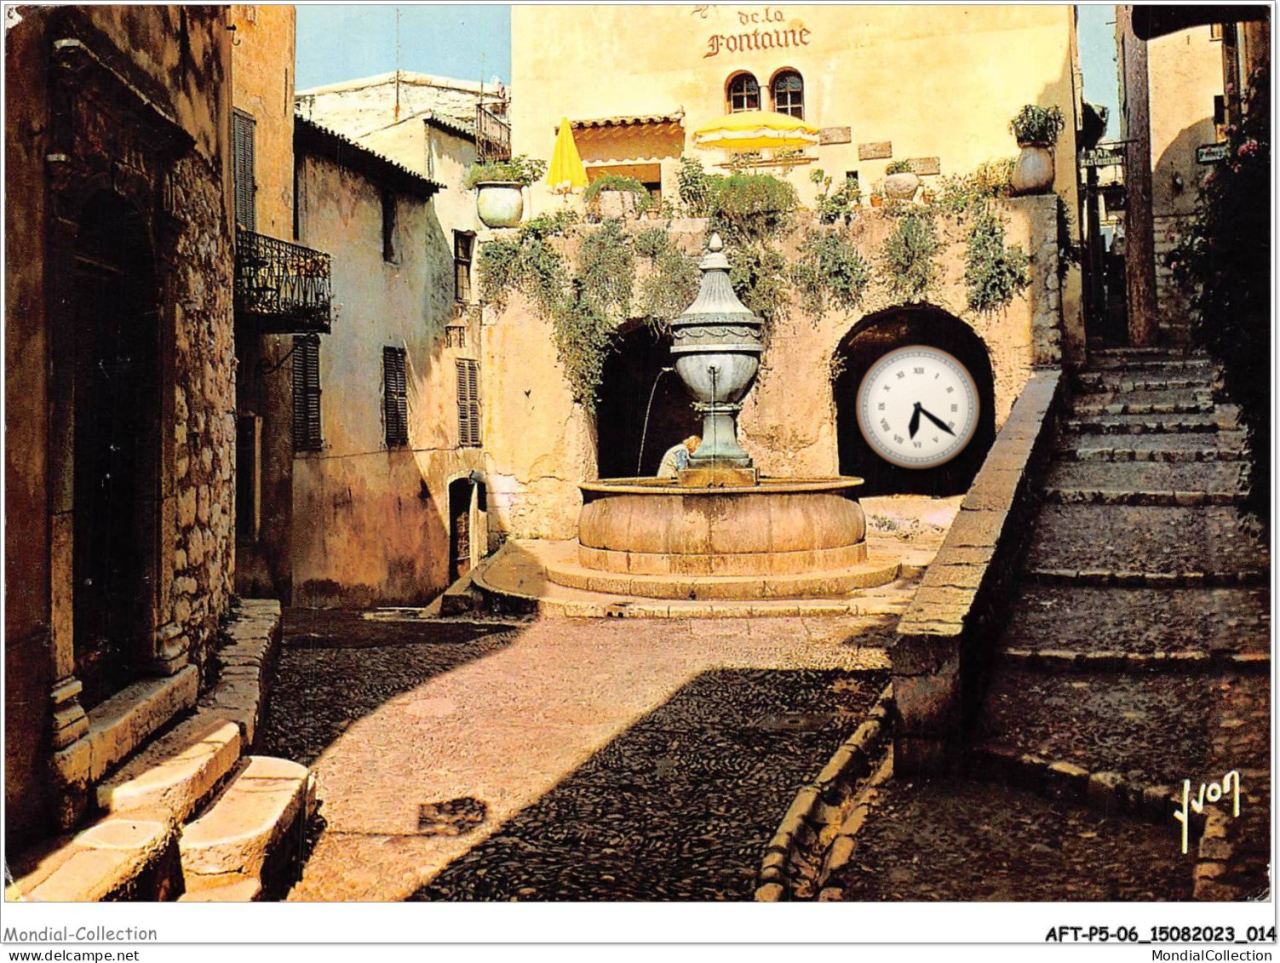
6:21
